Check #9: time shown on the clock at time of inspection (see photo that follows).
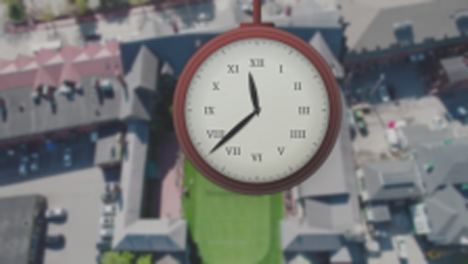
11:38
